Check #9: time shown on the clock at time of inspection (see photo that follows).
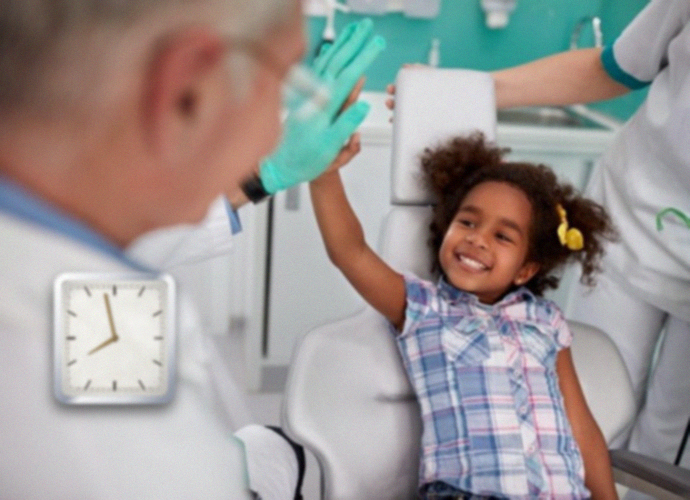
7:58
